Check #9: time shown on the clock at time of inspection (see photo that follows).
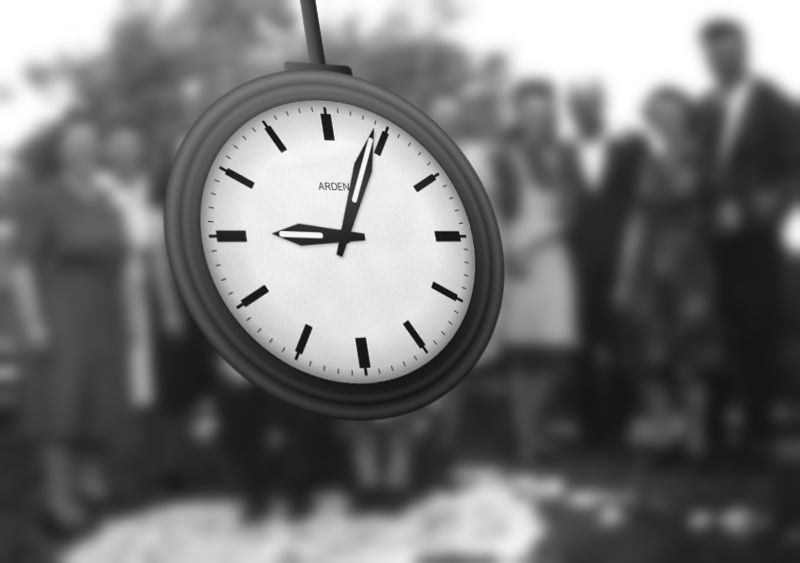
9:04
